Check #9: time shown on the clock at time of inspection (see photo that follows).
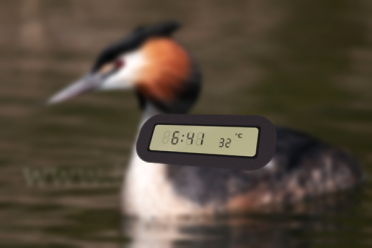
6:41
